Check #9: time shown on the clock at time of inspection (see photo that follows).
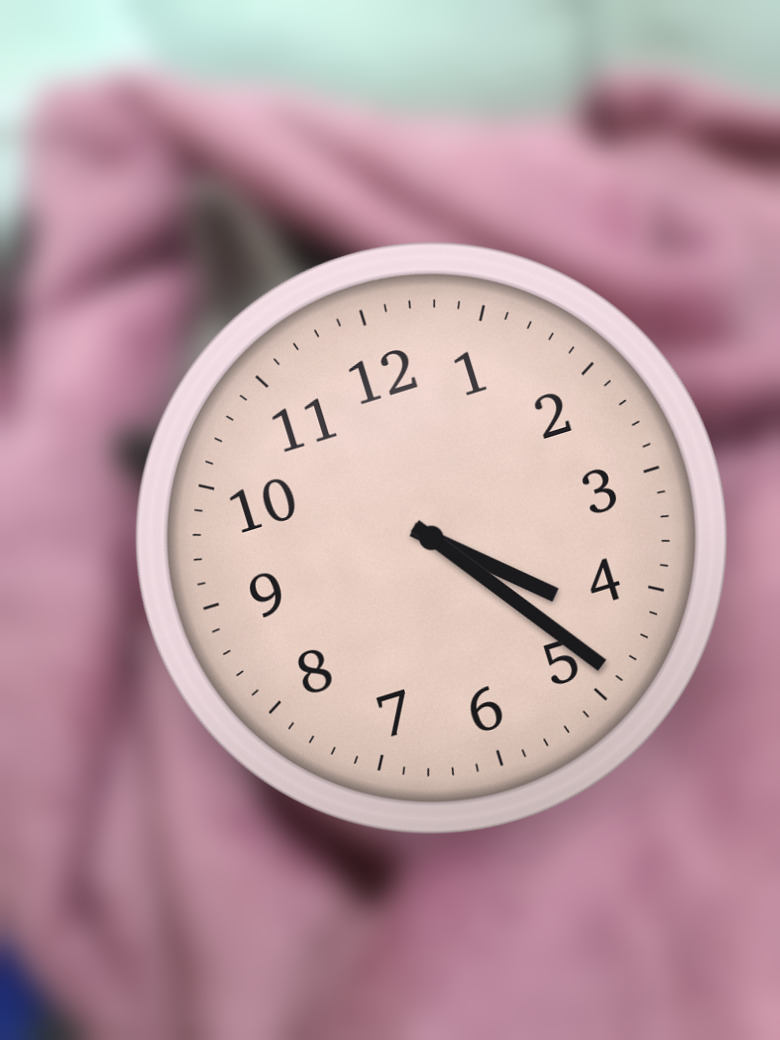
4:24
